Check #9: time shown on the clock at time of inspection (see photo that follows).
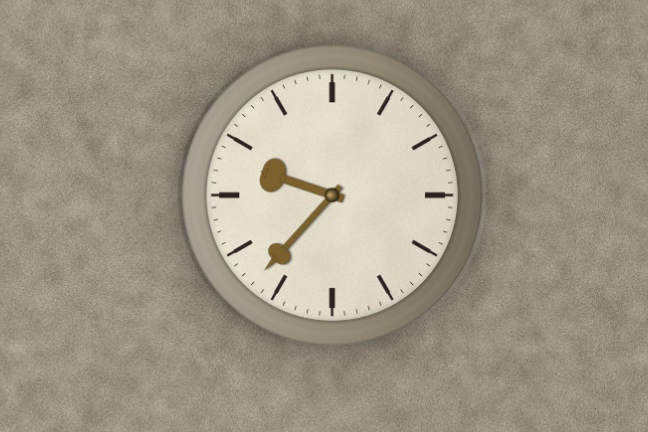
9:37
